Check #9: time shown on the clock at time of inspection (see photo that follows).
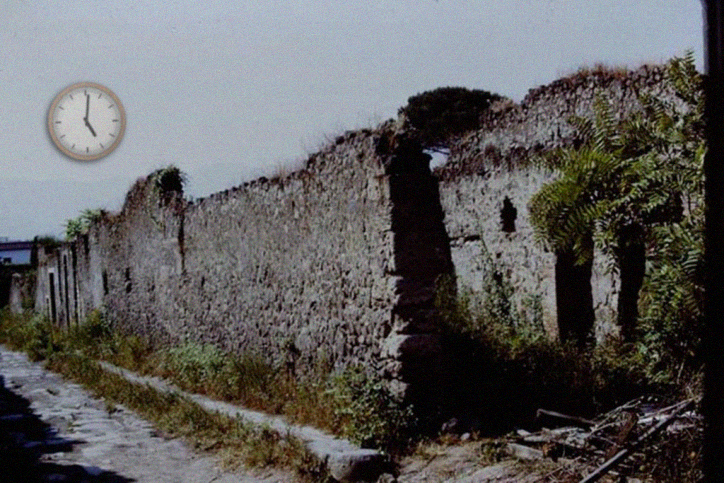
5:01
